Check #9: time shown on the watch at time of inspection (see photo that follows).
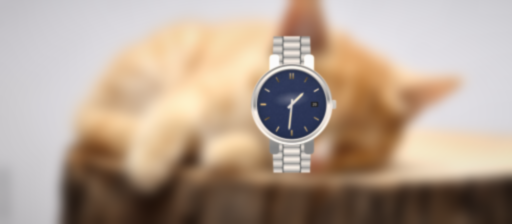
1:31
